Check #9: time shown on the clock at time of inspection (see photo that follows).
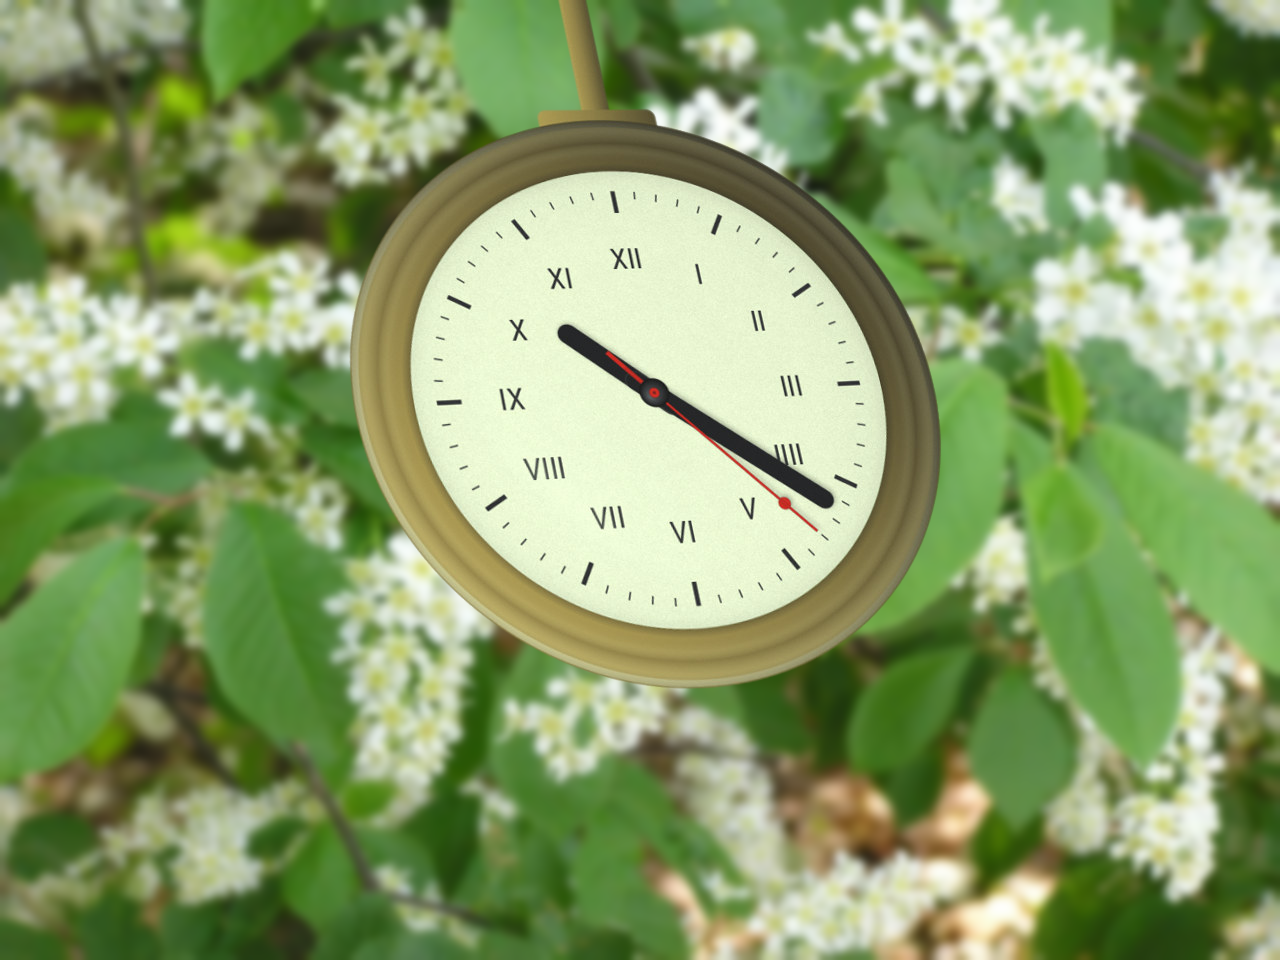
10:21:23
